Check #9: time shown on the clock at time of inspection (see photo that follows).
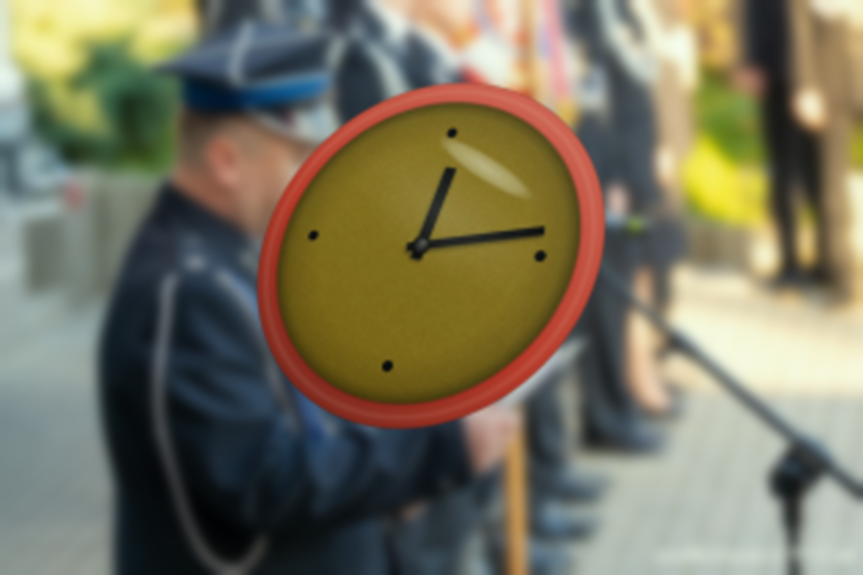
12:13
